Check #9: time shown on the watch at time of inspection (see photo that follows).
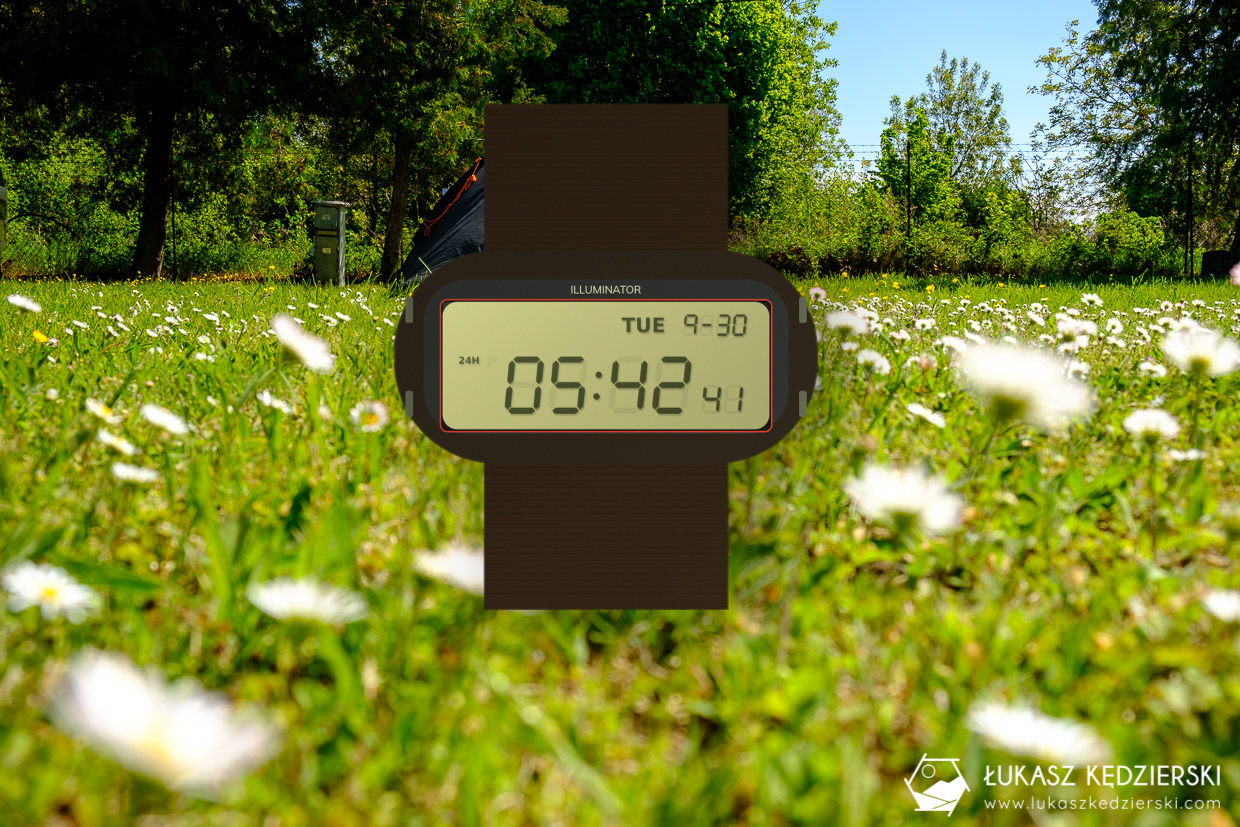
5:42:41
